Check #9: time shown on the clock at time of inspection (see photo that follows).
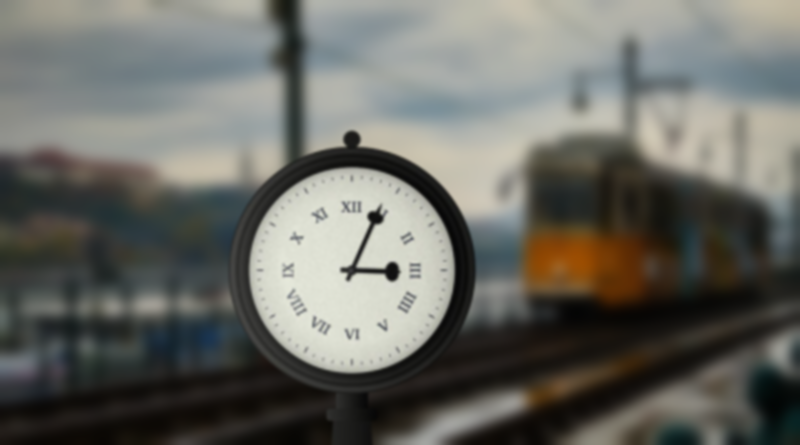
3:04
